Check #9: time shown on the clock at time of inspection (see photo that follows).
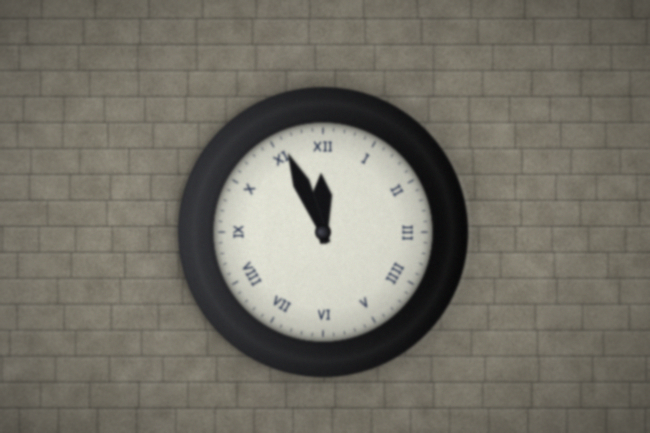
11:56
